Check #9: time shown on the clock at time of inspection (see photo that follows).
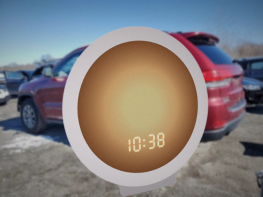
10:38
